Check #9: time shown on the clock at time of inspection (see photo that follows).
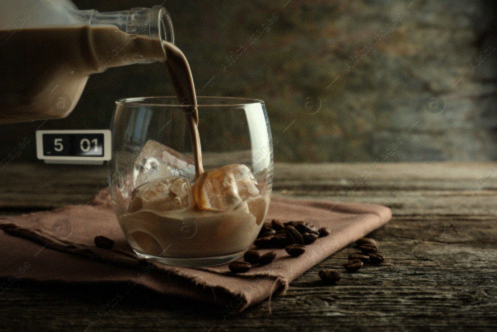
5:01
